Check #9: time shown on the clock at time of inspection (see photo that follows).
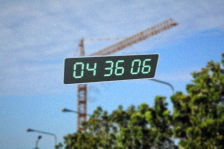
4:36:06
